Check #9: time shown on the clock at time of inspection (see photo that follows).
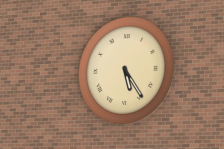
5:24
